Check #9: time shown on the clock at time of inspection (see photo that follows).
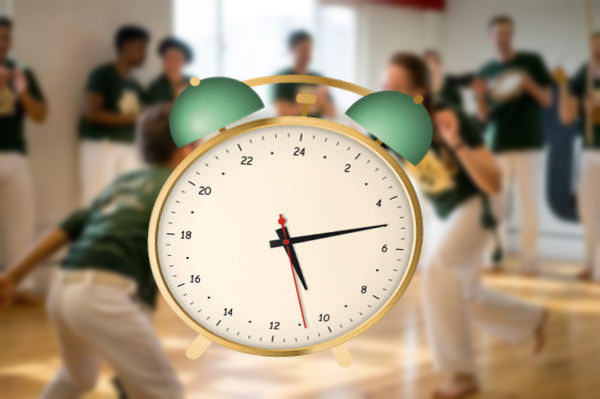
10:12:27
